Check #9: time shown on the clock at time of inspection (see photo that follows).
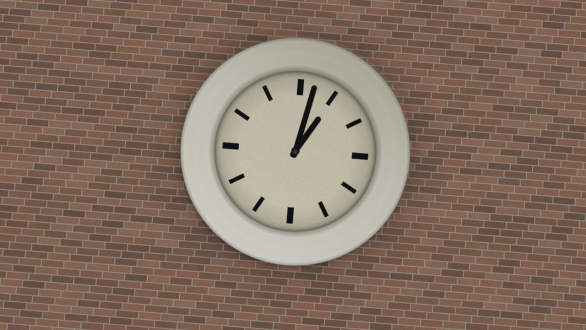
1:02
